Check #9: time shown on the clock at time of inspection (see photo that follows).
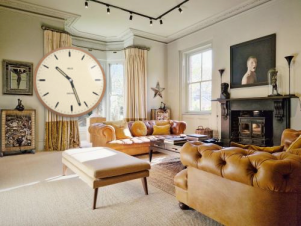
10:27
